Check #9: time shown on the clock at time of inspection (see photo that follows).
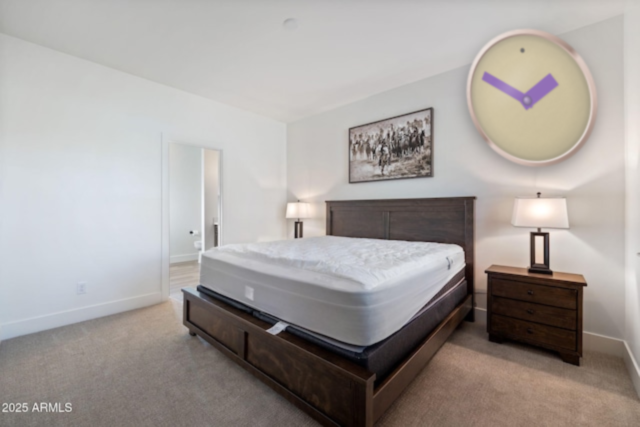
1:50
